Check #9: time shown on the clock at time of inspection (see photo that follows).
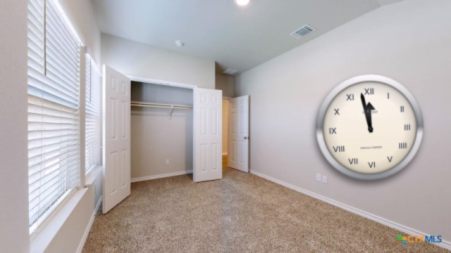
11:58
